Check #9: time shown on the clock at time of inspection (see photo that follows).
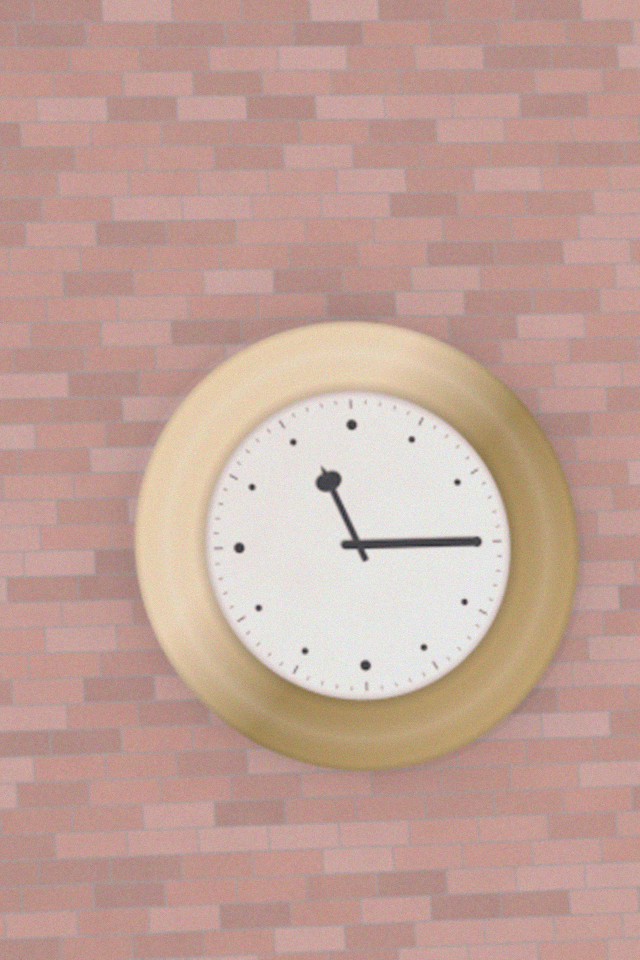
11:15
